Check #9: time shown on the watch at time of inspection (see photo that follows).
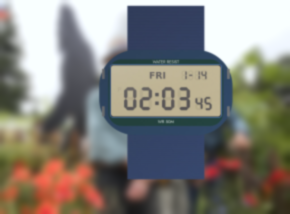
2:03:45
